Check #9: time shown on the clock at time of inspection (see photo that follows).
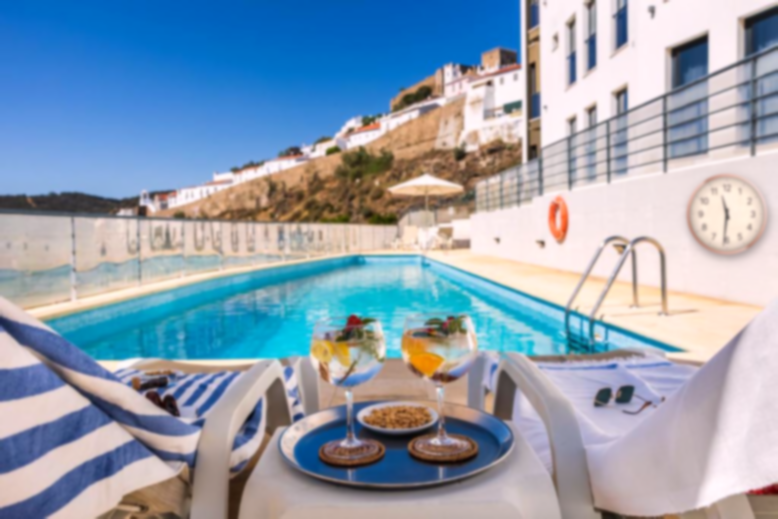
11:31
